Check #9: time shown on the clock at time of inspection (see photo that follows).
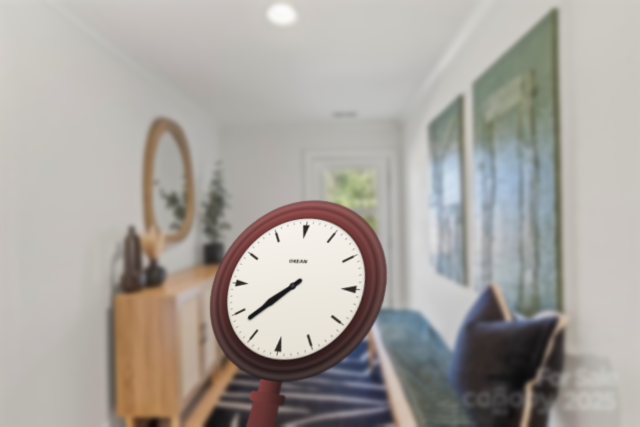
7:38
